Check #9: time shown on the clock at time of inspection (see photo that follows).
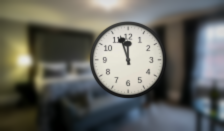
11:57
